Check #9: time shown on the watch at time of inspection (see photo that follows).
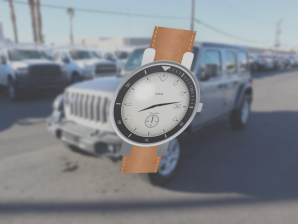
8:13
